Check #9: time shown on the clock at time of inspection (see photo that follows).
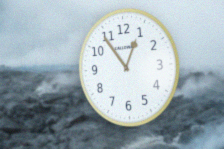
12:54
